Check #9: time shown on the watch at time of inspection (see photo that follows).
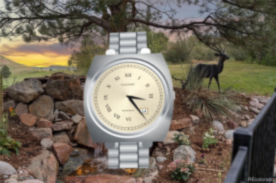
3:24
